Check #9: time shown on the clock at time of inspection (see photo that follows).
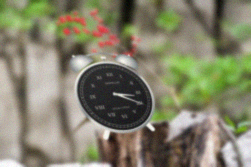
3:20
